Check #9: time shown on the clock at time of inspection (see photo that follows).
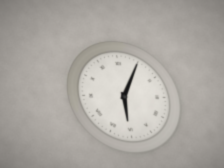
6:05
